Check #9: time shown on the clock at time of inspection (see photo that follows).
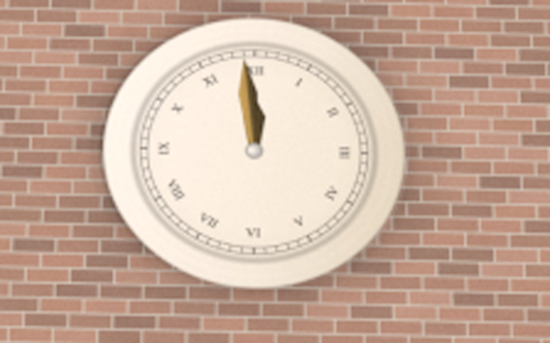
11:59
